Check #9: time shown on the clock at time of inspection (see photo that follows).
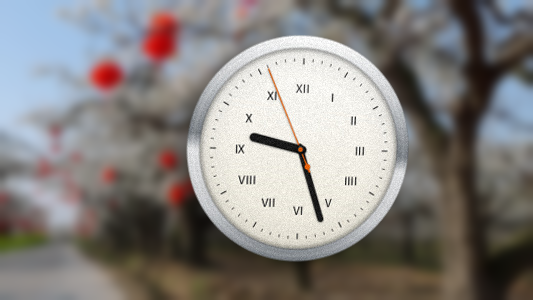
9:26:56
